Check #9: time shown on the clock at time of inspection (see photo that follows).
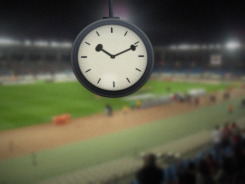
10:11
